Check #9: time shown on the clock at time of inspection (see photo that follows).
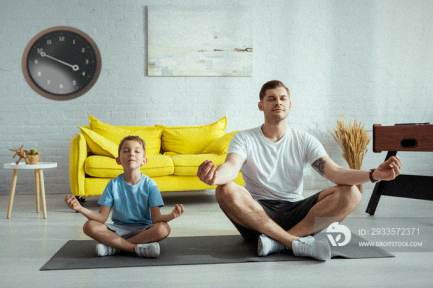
3:49
